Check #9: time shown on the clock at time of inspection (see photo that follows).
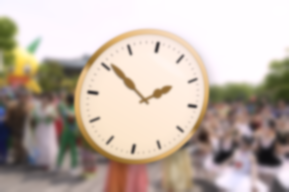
1:51
